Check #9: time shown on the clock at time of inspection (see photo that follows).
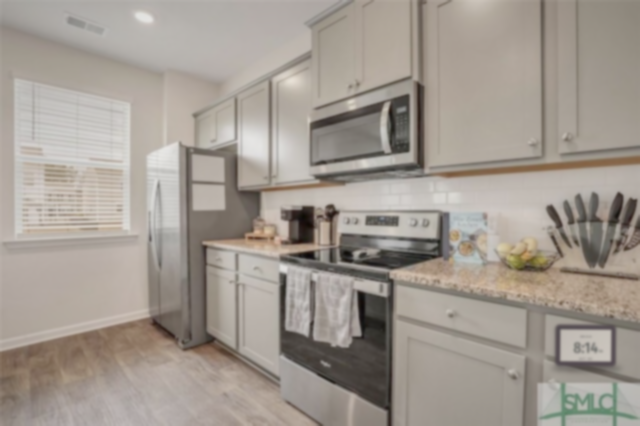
8:14
